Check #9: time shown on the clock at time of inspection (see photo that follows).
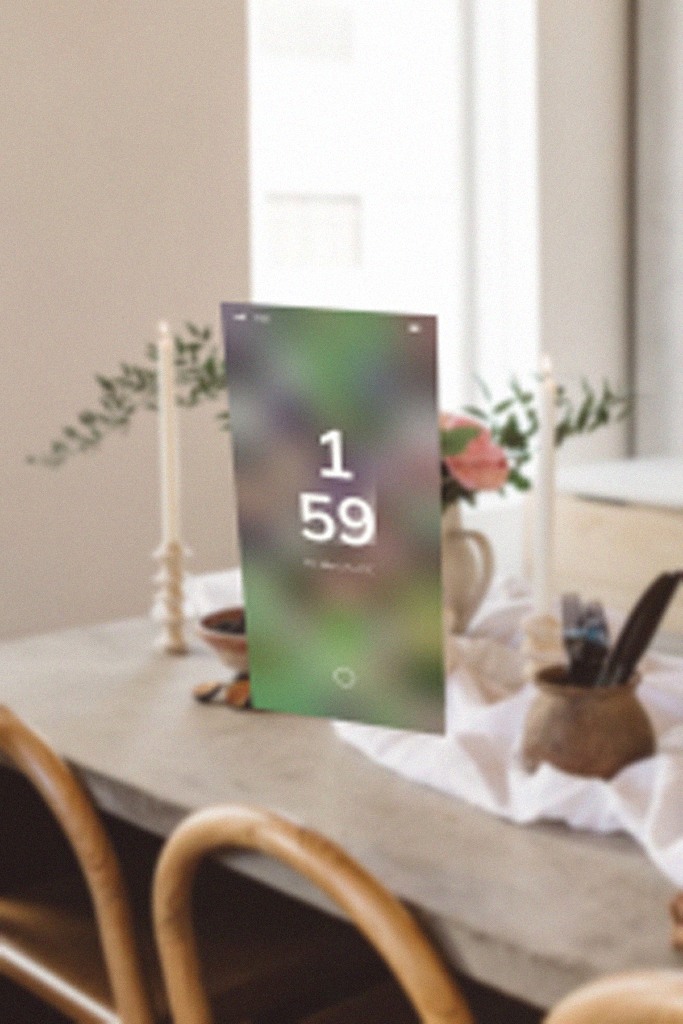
1:59
